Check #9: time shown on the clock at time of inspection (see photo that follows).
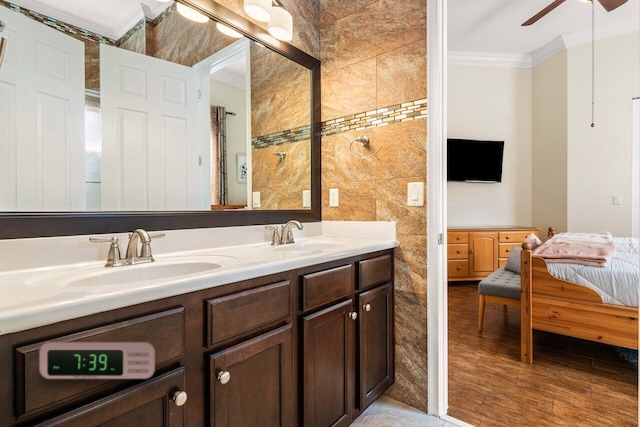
7:39
